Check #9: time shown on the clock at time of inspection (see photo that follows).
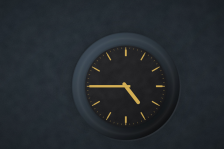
4:45
